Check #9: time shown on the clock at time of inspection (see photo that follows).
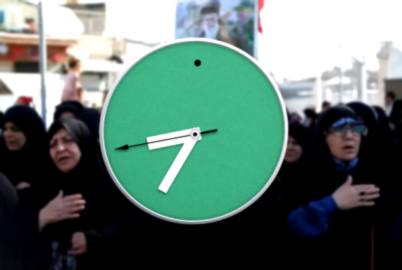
8:34:43
